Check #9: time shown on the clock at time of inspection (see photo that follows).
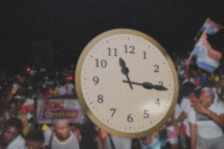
11:16
